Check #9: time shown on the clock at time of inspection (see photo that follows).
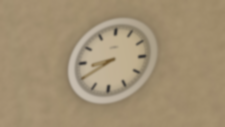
8:40
